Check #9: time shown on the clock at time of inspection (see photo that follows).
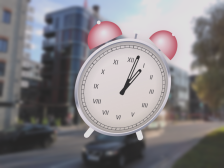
1:02
